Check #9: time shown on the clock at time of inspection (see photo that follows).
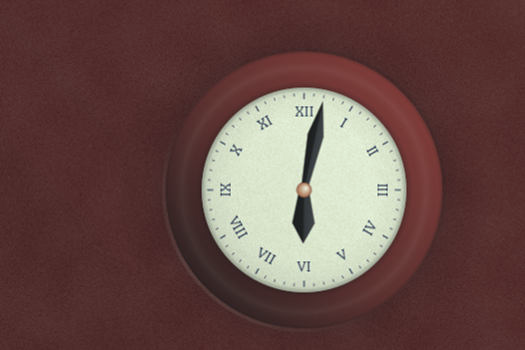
6:02
